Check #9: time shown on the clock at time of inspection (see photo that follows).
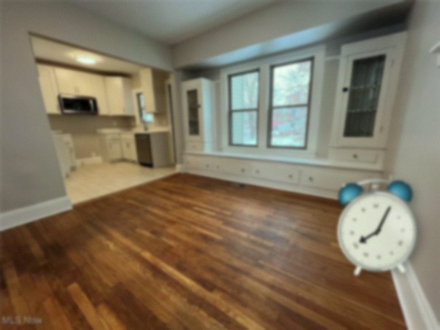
8:05
